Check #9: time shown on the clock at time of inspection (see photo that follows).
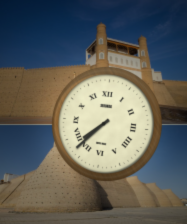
7:37
